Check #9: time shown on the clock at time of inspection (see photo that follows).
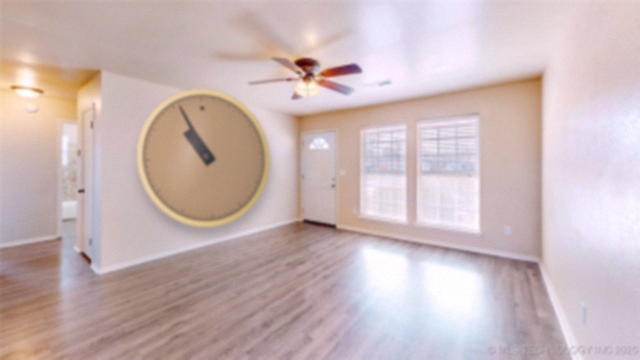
10:56
